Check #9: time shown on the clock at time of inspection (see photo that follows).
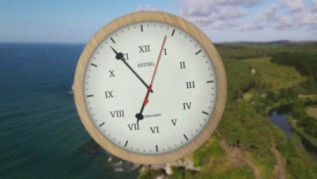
6:54:04
